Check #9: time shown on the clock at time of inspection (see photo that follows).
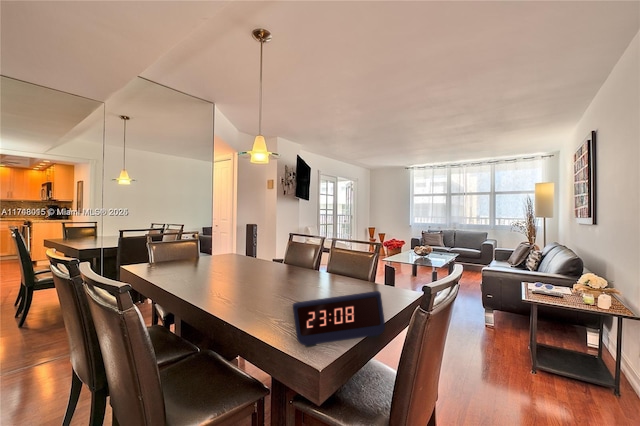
23:08
